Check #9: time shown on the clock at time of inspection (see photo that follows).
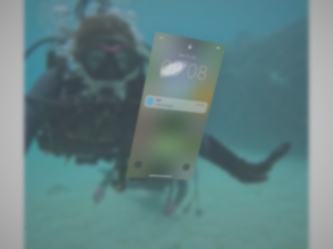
9:08
